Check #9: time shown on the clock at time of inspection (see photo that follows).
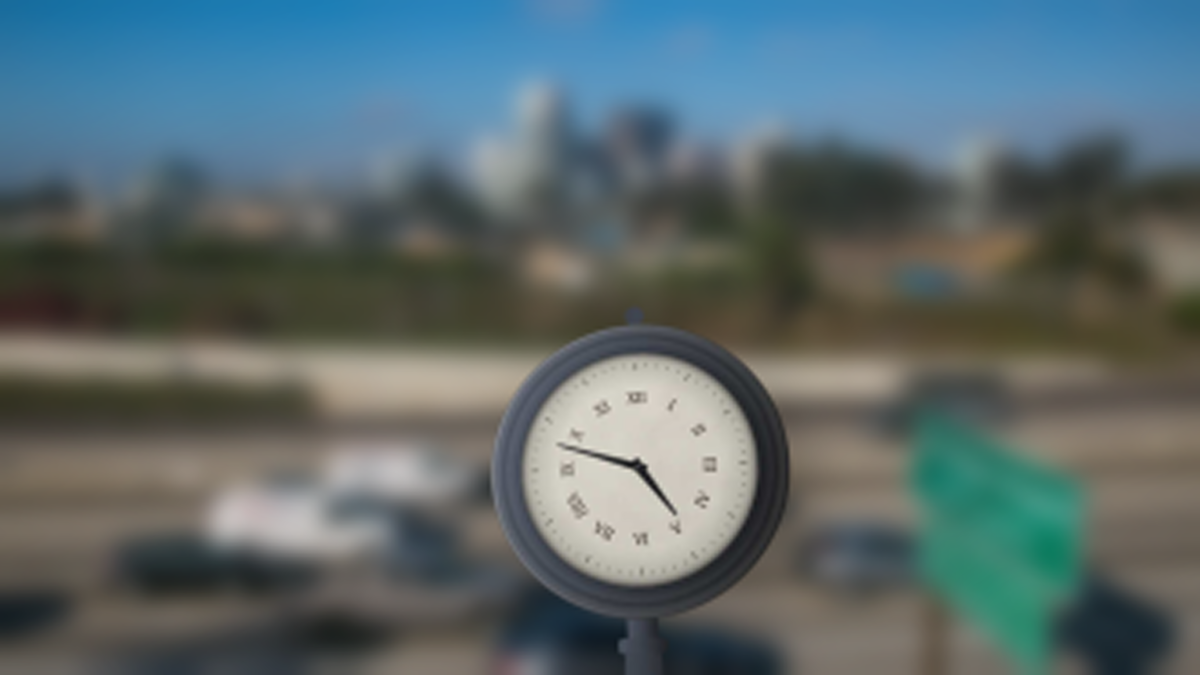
4:48
